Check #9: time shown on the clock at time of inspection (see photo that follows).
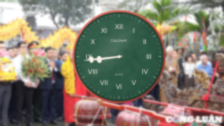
8:44
